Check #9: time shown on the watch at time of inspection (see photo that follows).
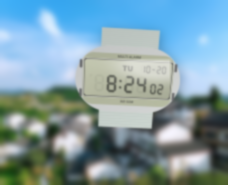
8:24:02
